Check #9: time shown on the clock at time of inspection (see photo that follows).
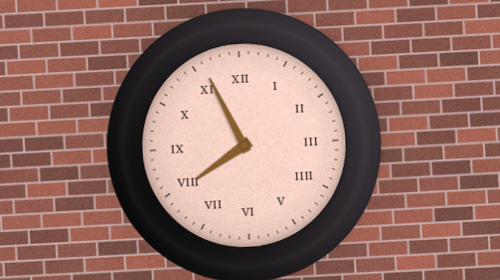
7:56
